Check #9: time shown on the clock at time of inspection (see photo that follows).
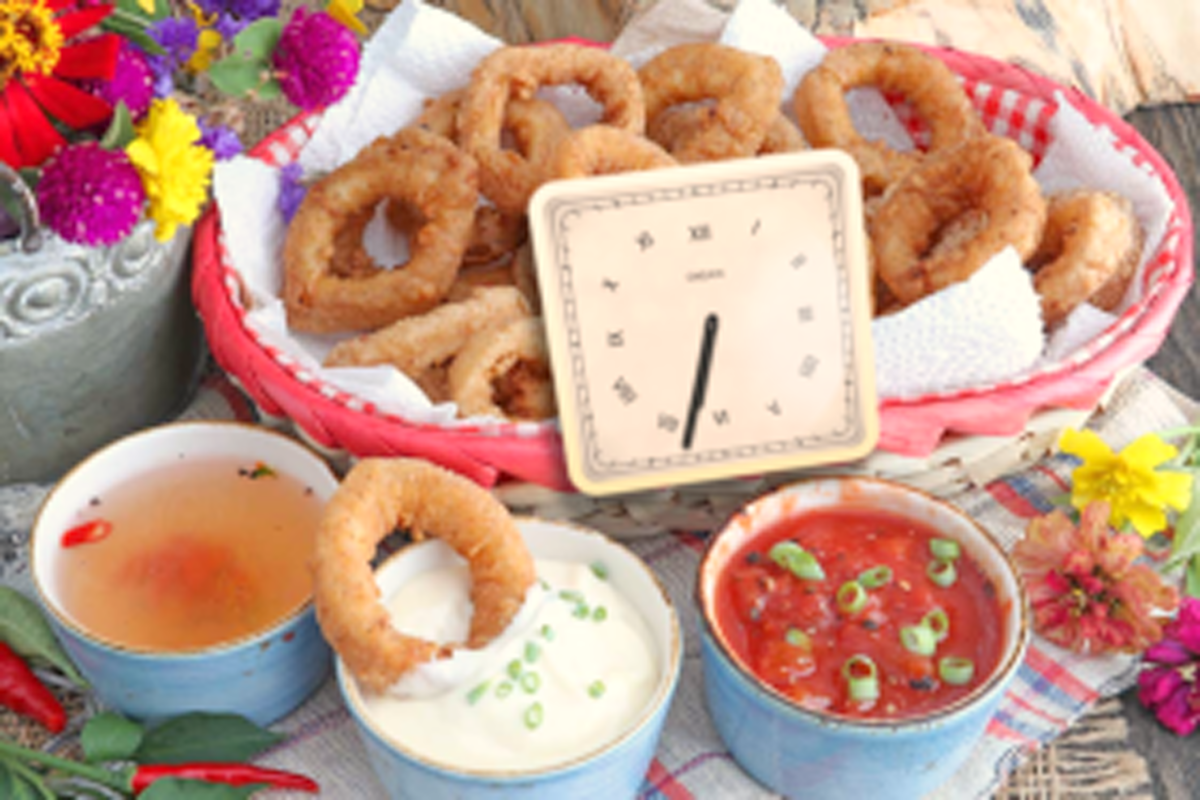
6:33
